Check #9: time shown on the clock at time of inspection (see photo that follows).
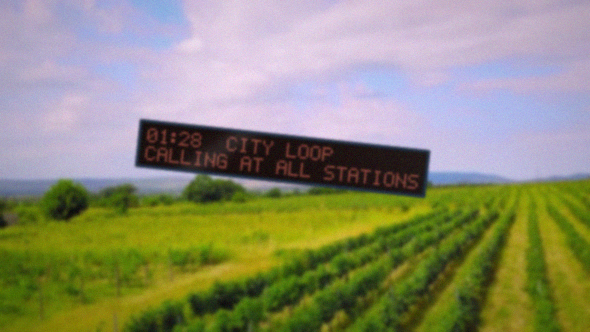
1:28
